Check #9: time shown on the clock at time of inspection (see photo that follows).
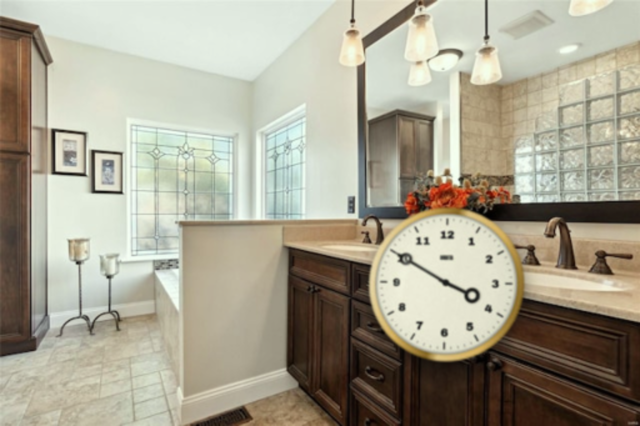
3:50
